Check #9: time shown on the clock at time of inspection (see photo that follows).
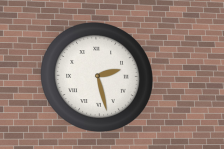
2:28
